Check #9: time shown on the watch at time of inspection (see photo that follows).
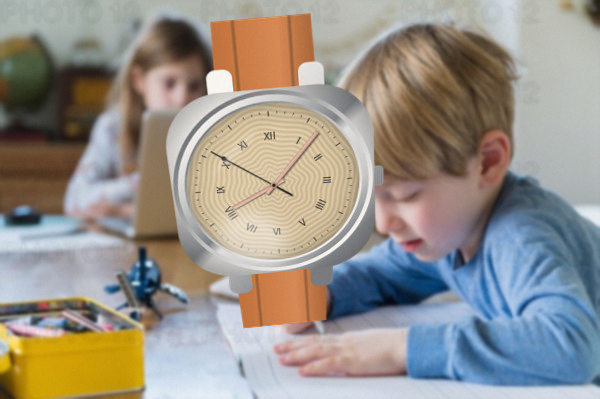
8:06:51
